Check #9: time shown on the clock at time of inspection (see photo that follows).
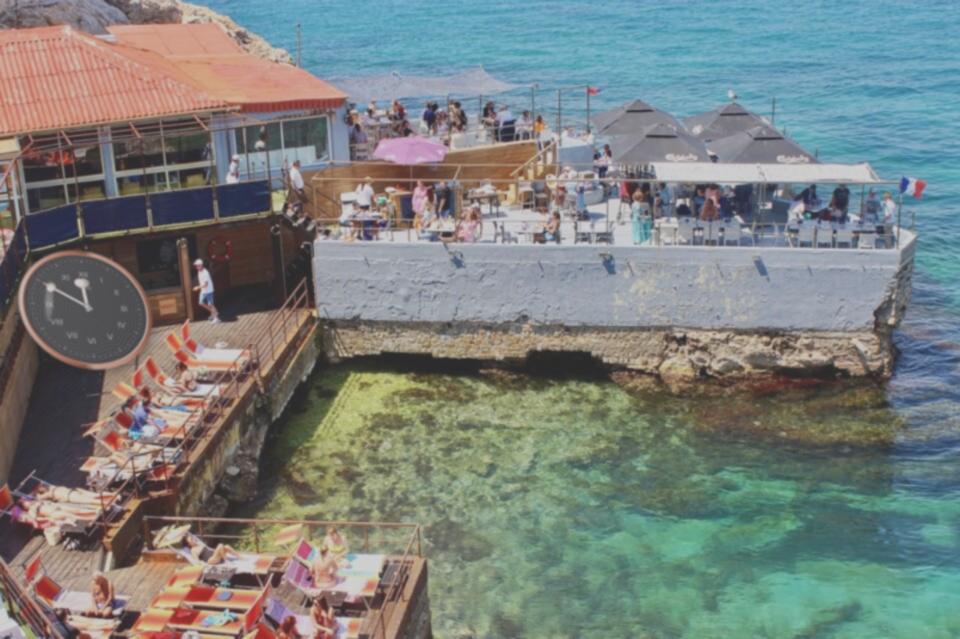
11:50
